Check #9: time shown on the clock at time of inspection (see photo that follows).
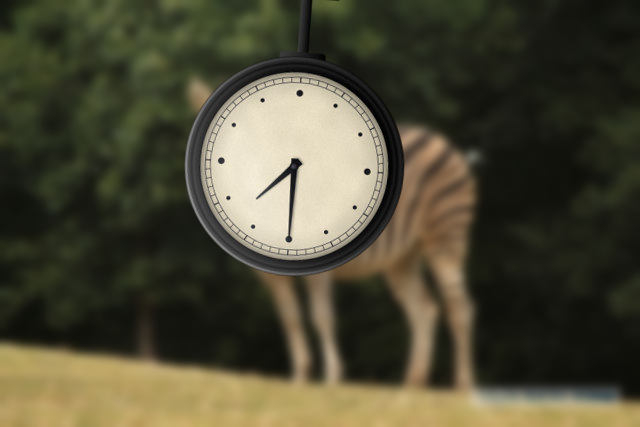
7:30
